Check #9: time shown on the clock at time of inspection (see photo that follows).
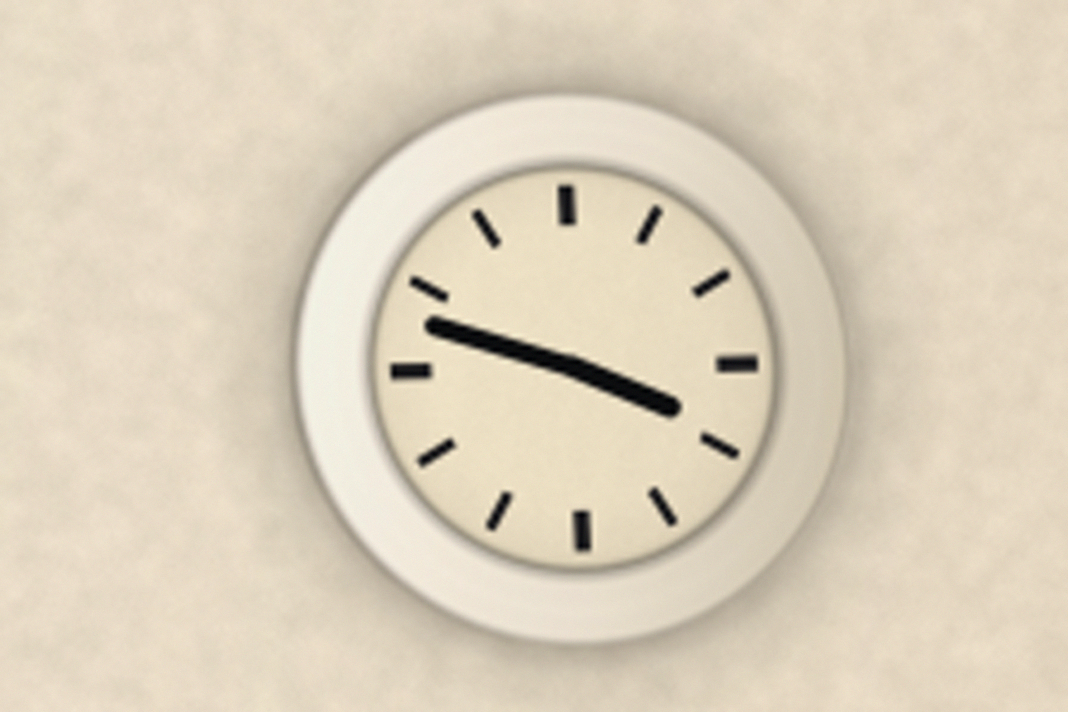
3:48
